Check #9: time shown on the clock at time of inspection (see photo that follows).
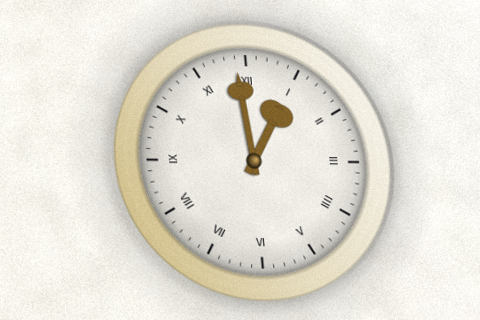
12:59
